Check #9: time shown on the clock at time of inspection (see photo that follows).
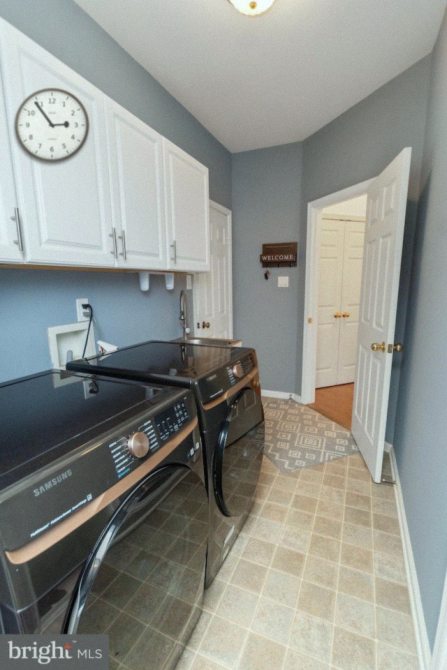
2:54
